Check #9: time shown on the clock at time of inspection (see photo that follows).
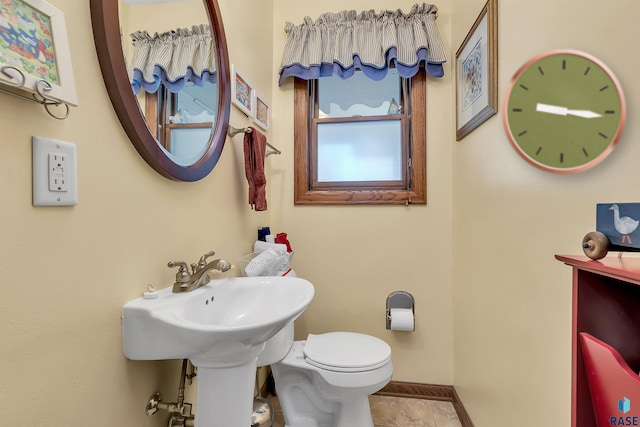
9:16
